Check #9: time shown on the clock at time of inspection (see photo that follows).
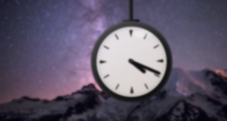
4:19
